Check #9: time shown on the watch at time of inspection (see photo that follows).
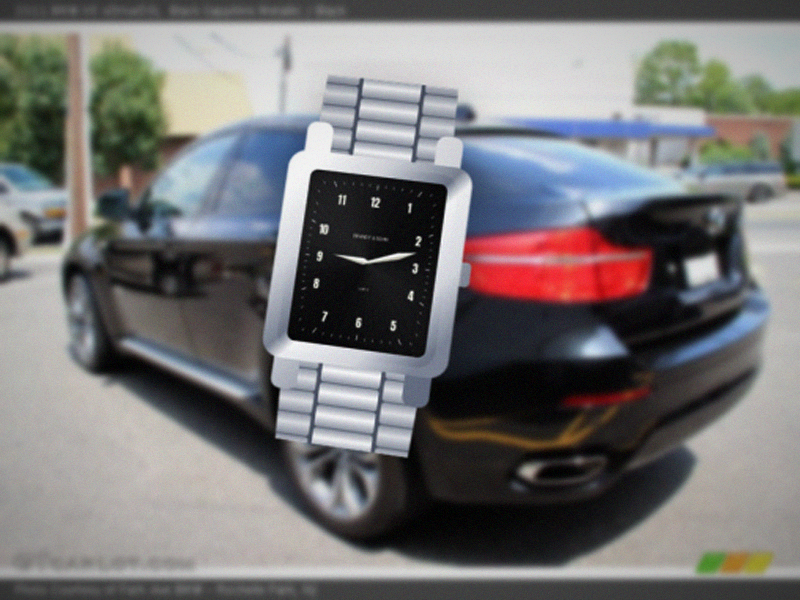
9:12
